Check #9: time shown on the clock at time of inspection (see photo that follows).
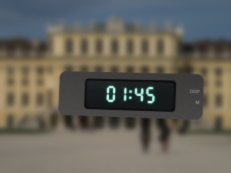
1:45
